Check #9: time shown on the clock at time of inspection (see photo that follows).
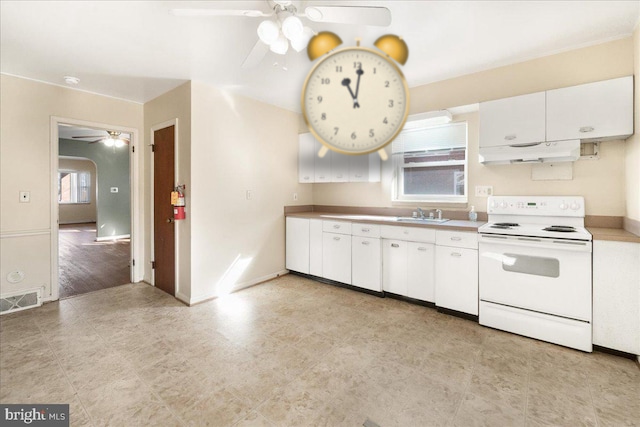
11:01
